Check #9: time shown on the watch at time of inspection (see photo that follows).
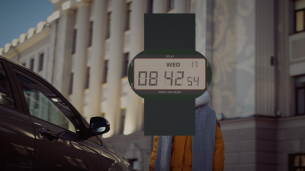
8:42:54
